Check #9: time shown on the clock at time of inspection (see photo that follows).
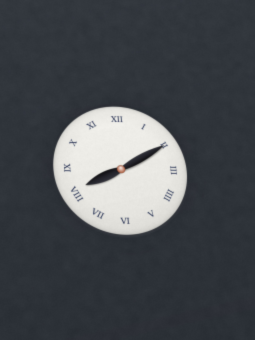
8:10
